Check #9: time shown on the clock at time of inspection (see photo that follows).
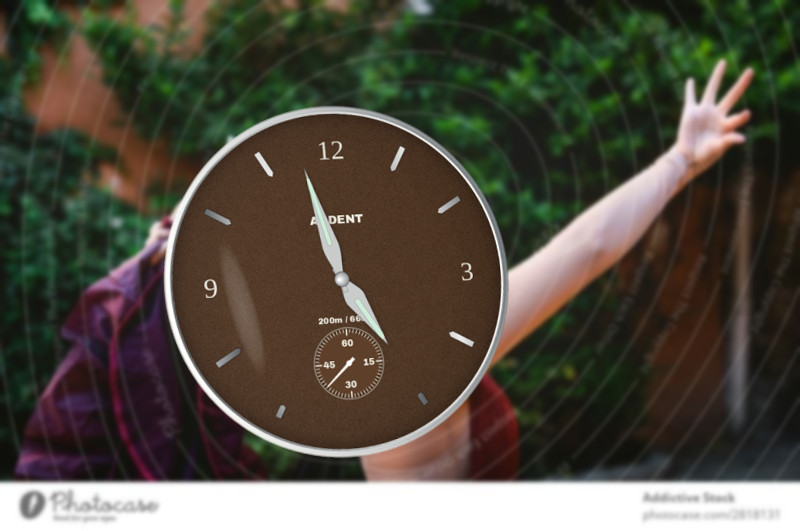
4:57:38
